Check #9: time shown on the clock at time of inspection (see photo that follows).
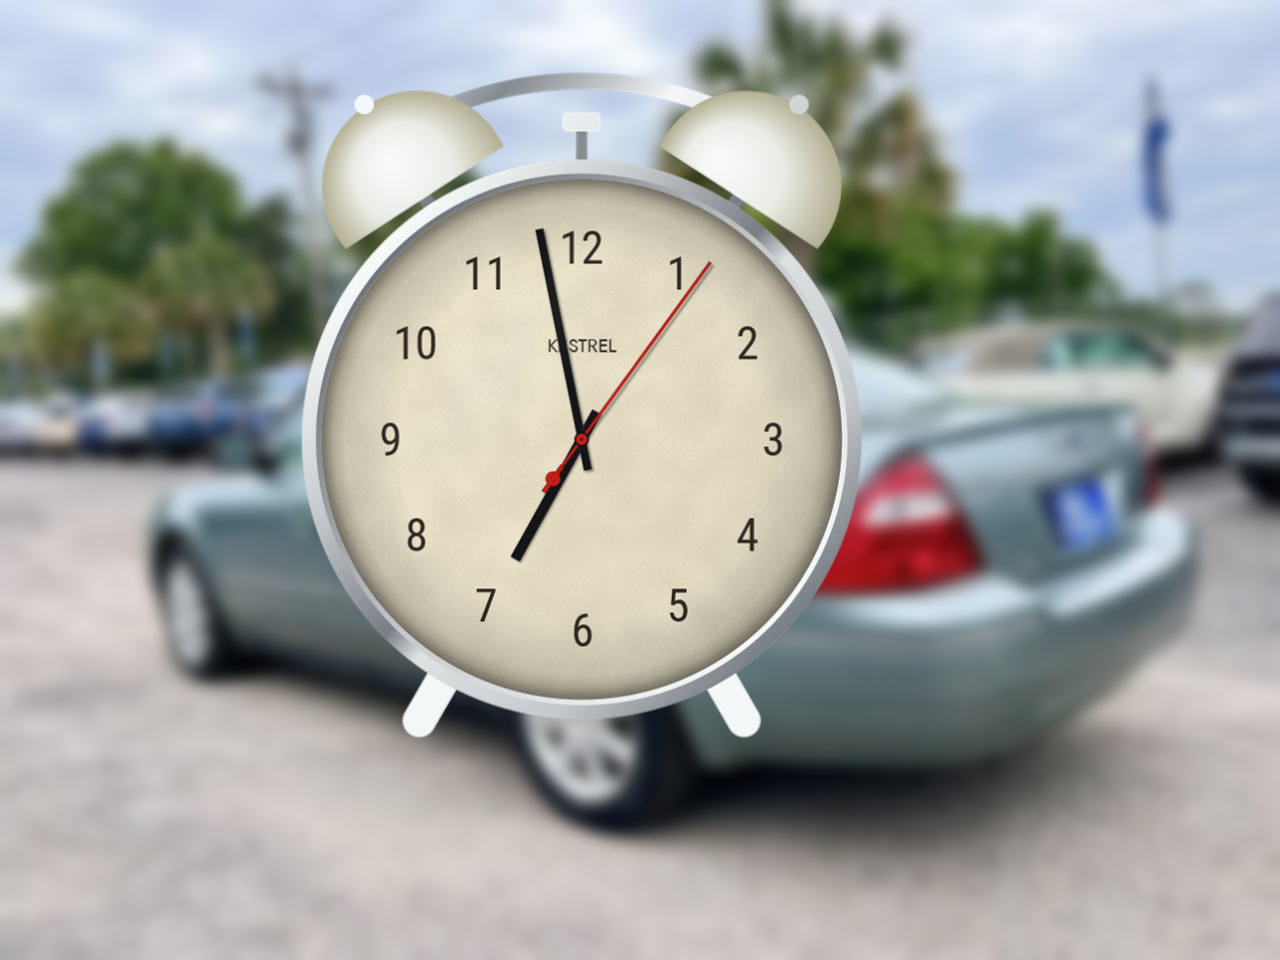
6:58:06
